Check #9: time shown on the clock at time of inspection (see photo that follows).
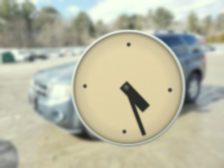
4:26
